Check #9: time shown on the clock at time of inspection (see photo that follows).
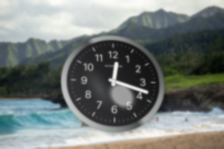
12:18
